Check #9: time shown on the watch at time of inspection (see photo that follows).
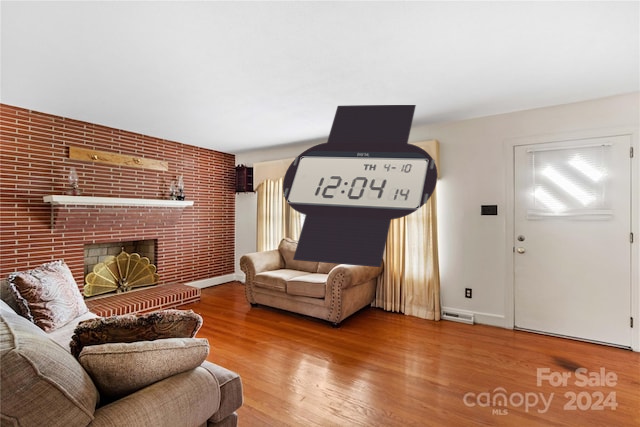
12:04:14
